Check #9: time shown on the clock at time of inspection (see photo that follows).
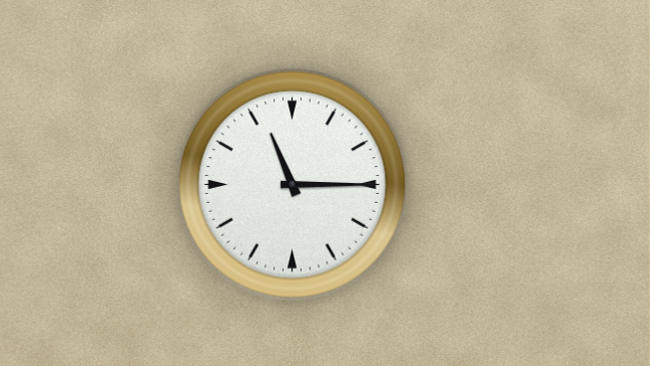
11:15
